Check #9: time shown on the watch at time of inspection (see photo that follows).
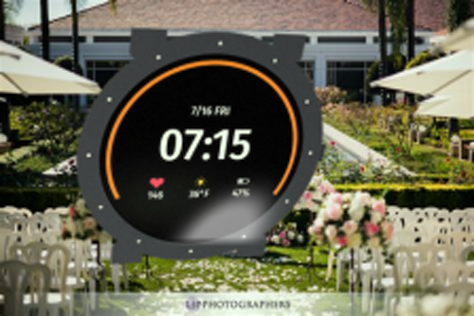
7:15
